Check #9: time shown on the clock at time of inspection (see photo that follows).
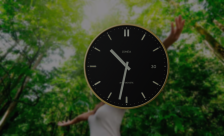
10:32
